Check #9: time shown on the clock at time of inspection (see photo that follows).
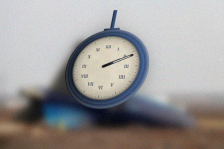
2:11
